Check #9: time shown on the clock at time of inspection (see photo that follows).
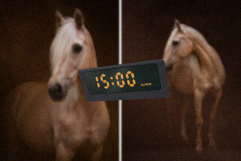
15:00
